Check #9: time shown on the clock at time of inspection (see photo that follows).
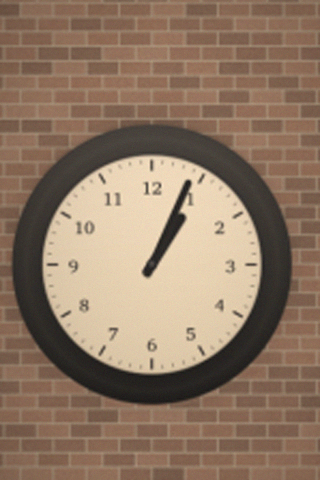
1:04
